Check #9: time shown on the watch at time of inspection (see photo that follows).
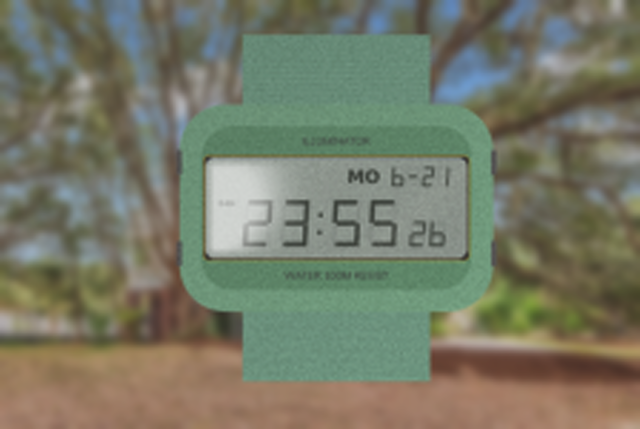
23:55:26
